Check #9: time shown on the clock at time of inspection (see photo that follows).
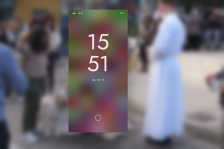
15:51
